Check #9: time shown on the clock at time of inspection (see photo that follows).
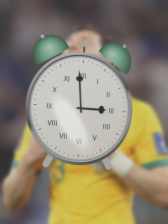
2:59
